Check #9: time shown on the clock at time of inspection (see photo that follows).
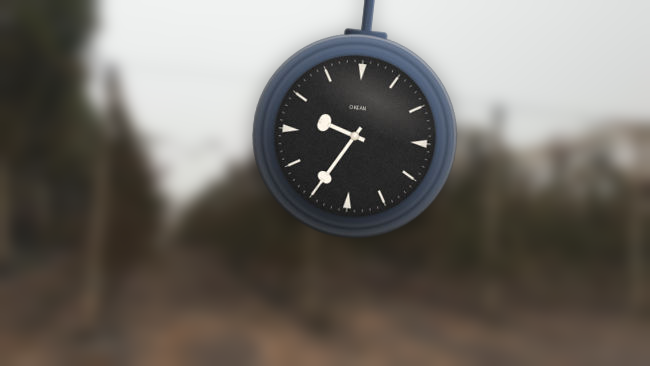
9:35
